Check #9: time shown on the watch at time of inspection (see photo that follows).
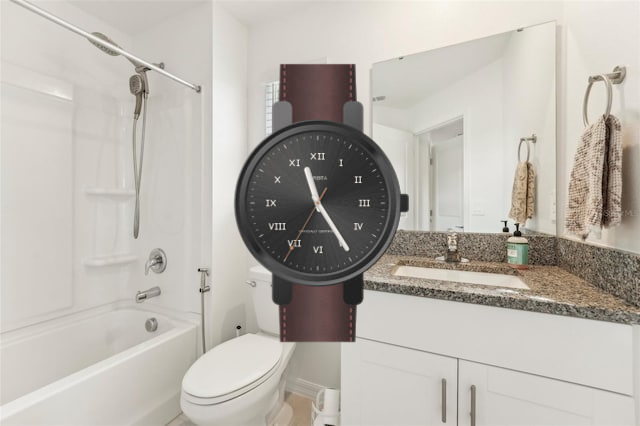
11:24:35
